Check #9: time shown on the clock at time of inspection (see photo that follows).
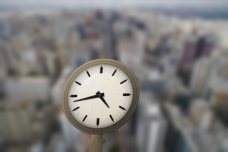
4:43
